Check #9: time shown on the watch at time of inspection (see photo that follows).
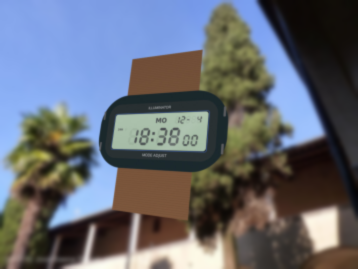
18:38:00
